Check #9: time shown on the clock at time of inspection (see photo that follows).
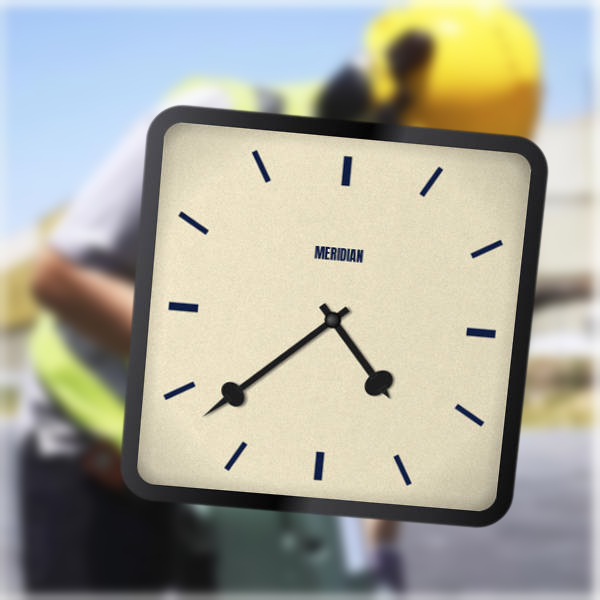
4:38
